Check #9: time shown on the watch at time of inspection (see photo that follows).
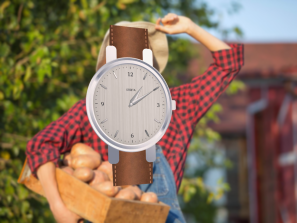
1:10
